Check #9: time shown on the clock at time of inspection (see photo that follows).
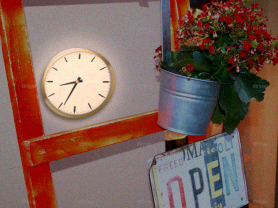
8:34
